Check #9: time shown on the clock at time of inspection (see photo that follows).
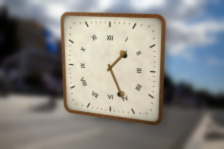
1:26
